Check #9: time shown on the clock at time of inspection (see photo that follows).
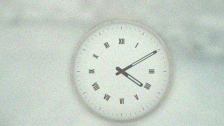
4:10
